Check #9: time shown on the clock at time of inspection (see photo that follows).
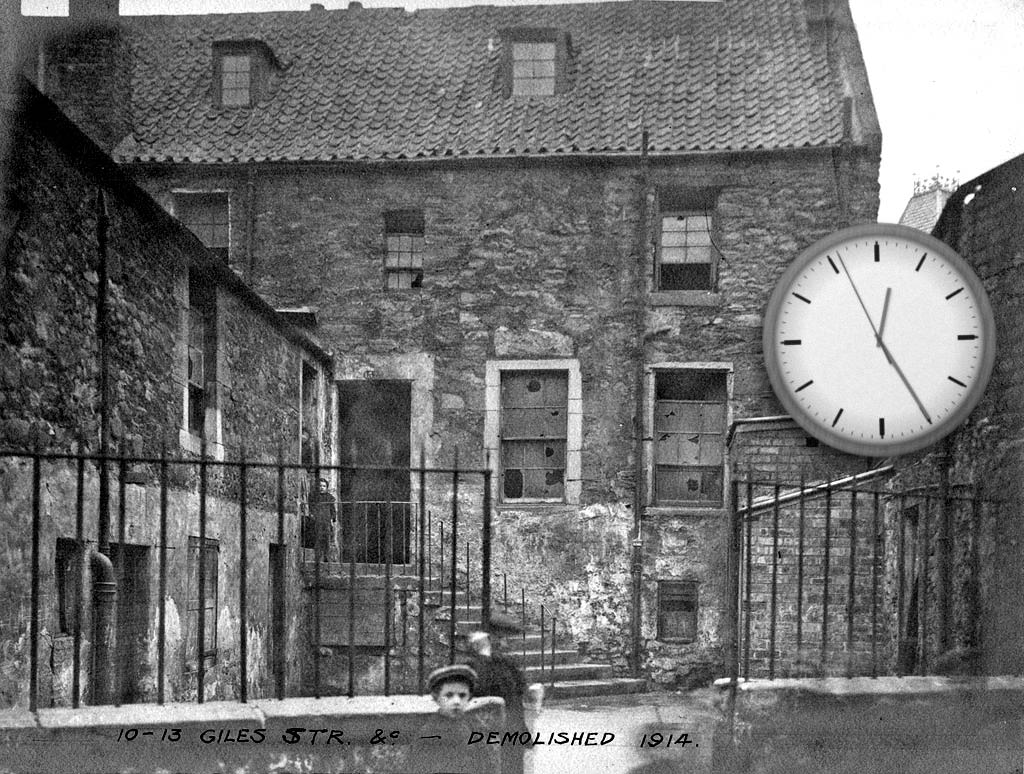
12:24:56
